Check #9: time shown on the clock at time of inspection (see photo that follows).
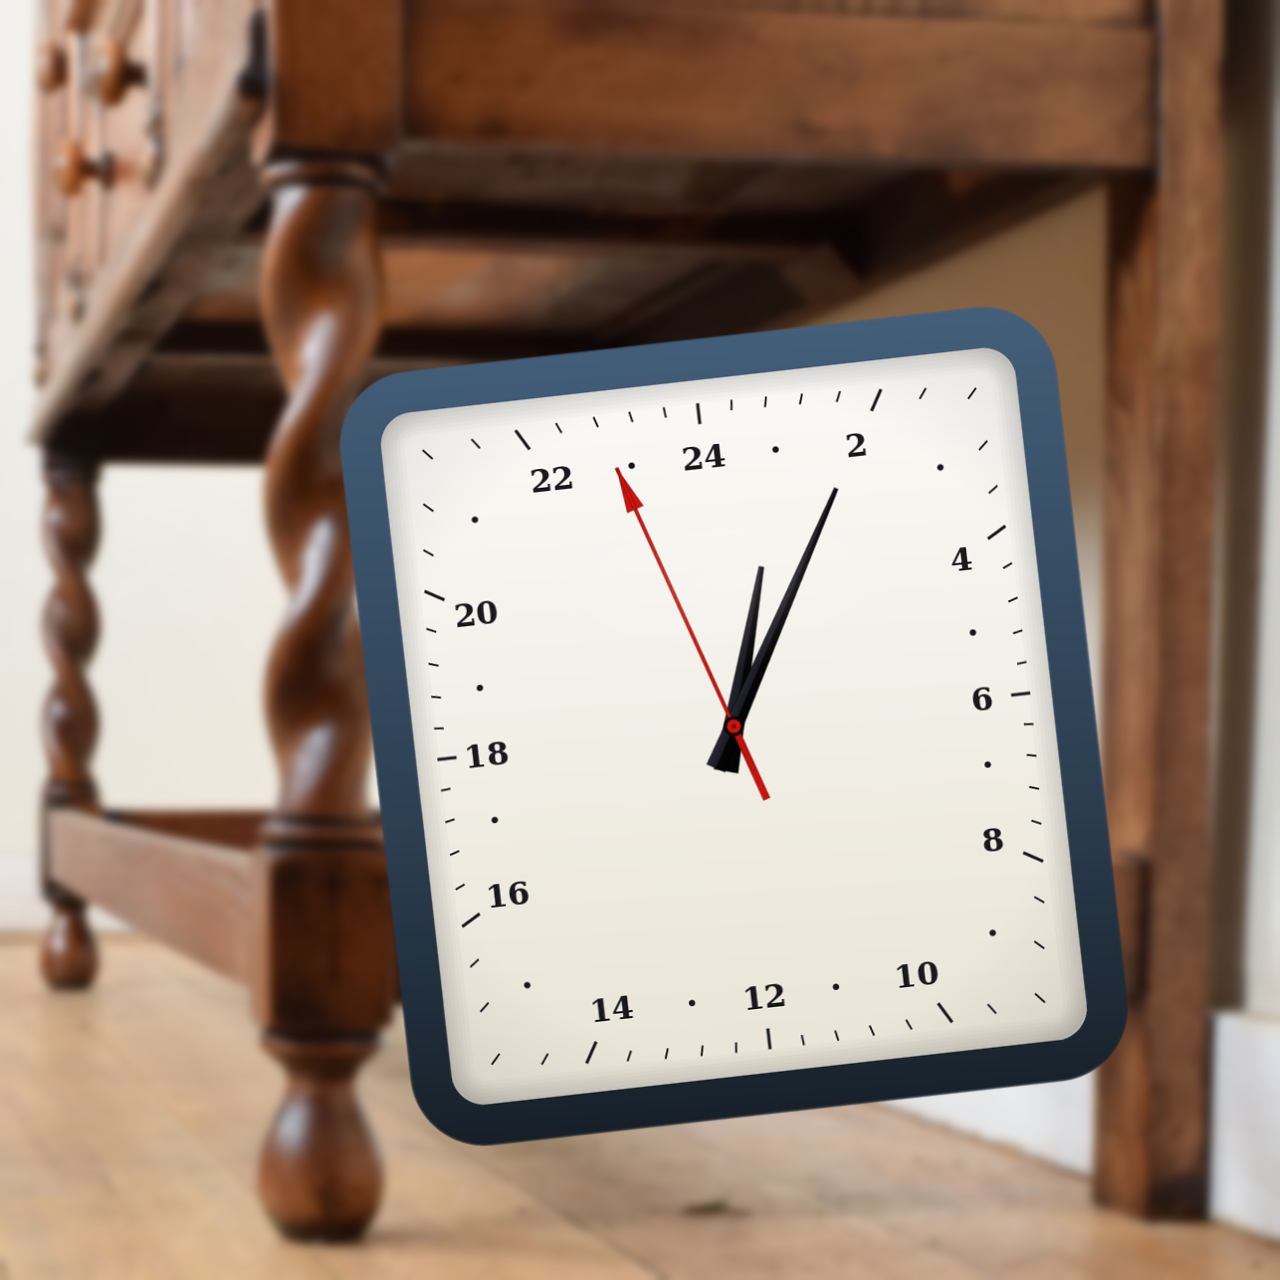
1:04:57
